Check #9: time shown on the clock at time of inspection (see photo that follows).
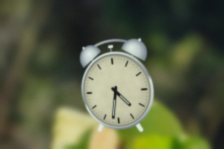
4:32
